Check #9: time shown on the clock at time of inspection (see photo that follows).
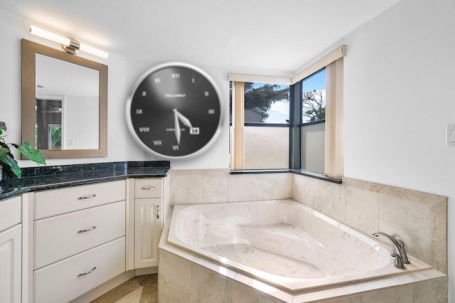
4:29
